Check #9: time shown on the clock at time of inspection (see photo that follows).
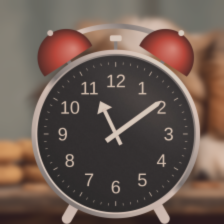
11:09
